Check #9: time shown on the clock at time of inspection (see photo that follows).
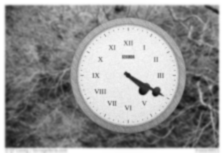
4:20
